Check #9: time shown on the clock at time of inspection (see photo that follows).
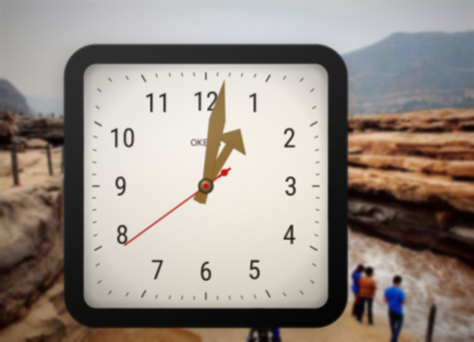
1:01:39
